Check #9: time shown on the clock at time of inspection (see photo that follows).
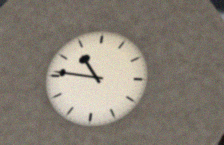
10:46
